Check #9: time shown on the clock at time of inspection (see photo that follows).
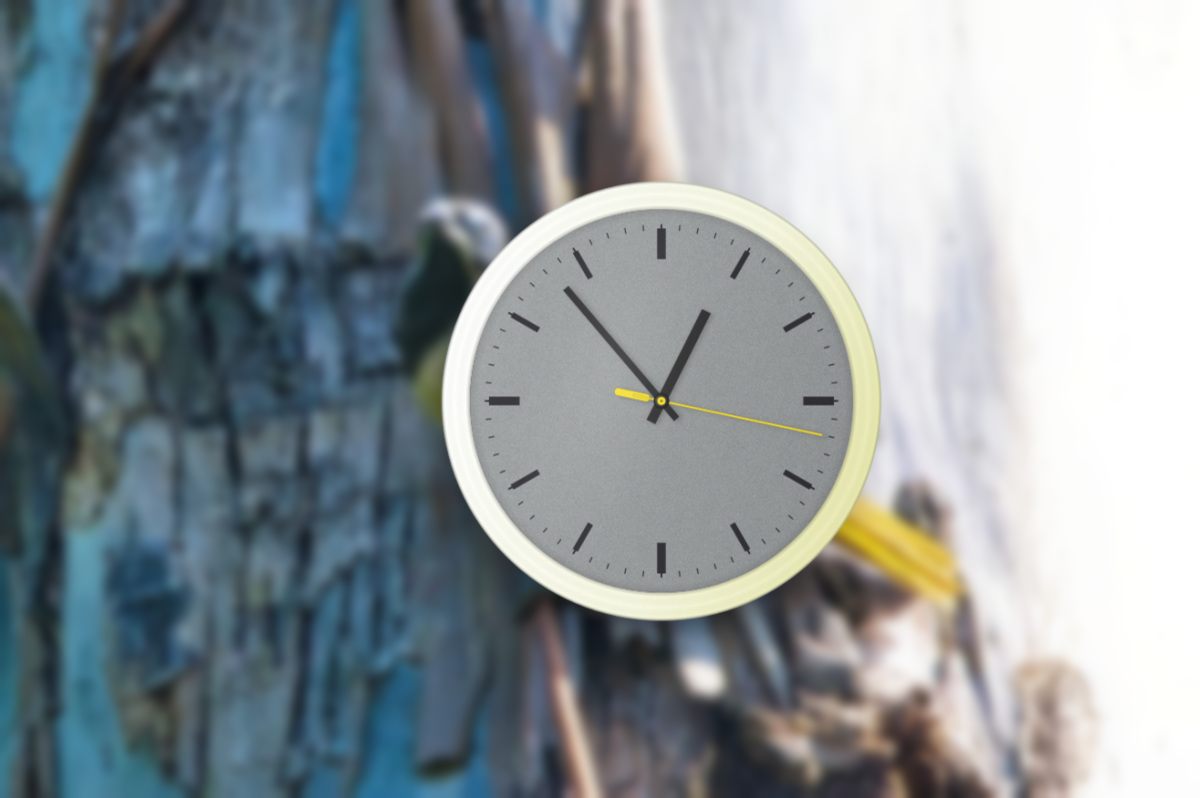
12:53:17
